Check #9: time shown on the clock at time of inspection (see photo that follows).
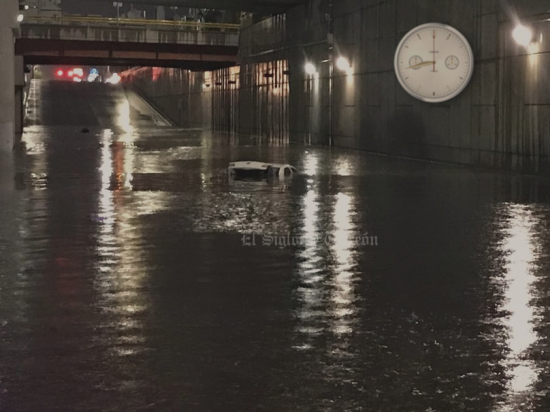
8:43
